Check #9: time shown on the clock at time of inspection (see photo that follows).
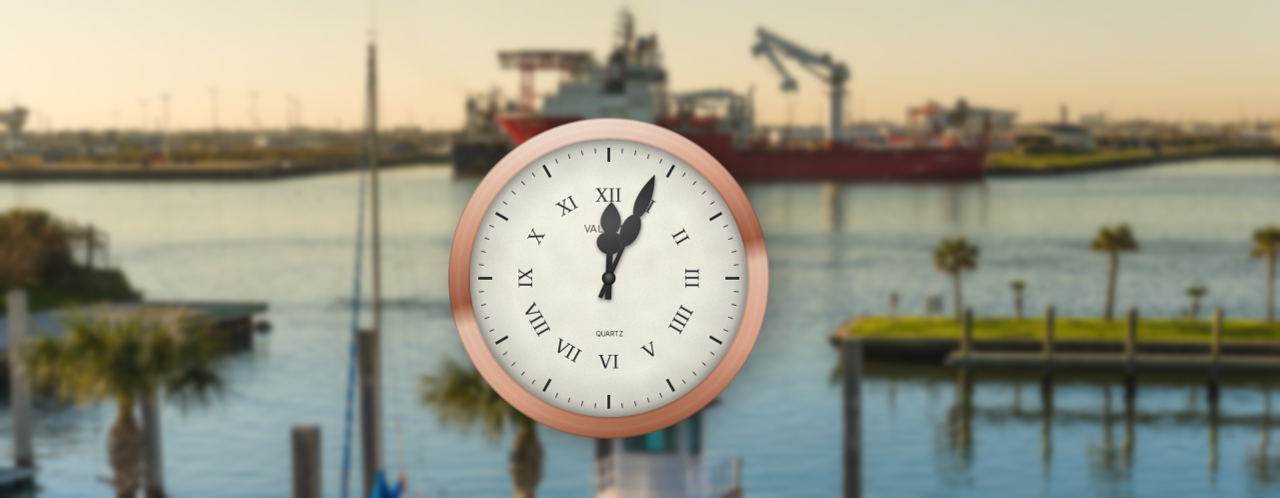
12:04
